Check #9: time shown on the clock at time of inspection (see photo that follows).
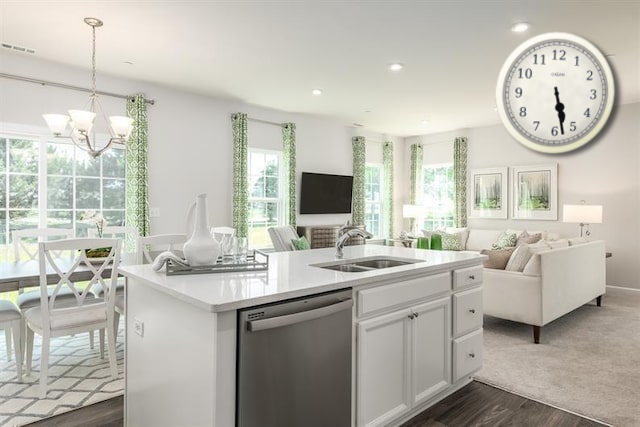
5:28
